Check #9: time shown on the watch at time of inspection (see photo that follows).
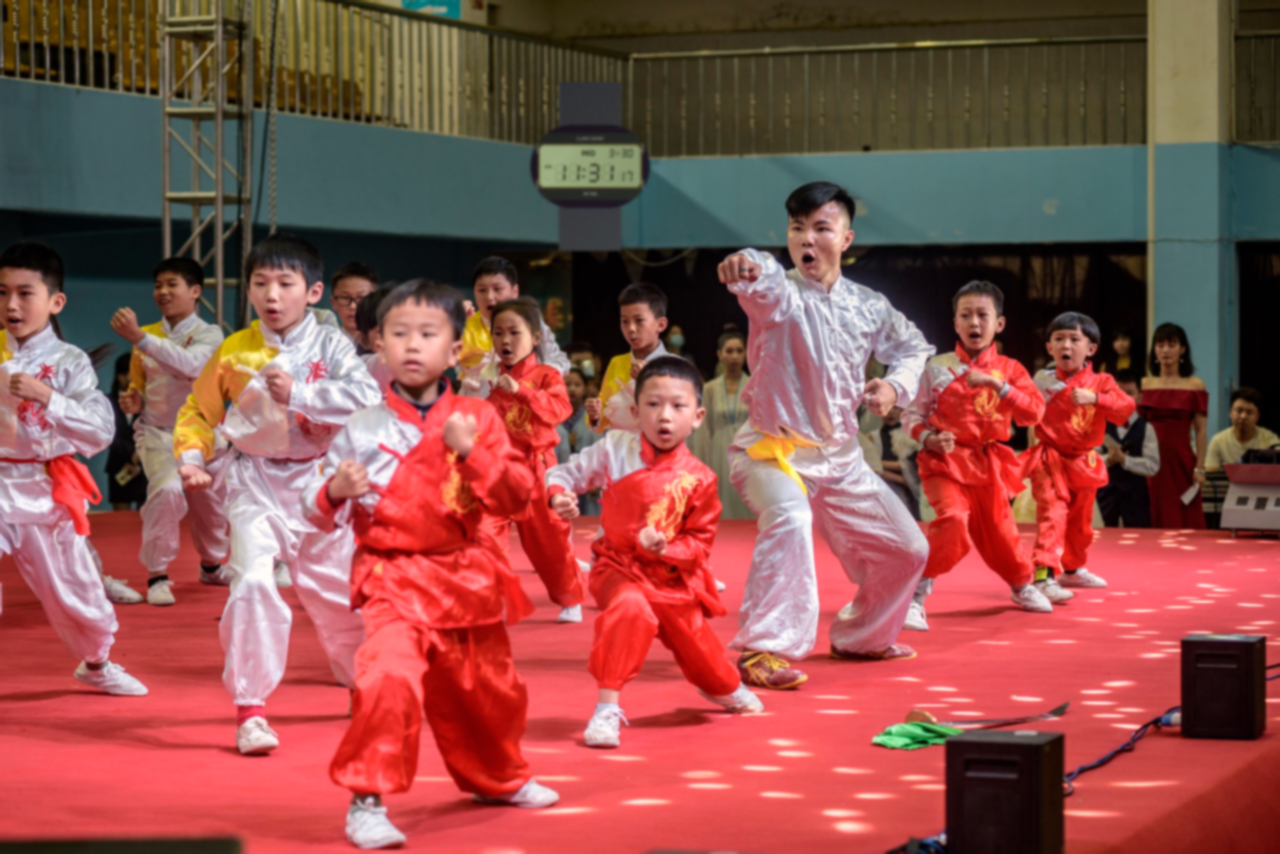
11:31
